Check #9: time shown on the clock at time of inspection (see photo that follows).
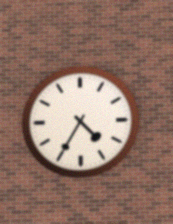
4:35
